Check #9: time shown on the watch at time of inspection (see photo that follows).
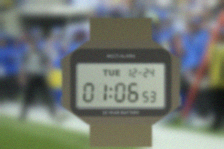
1:06:53
